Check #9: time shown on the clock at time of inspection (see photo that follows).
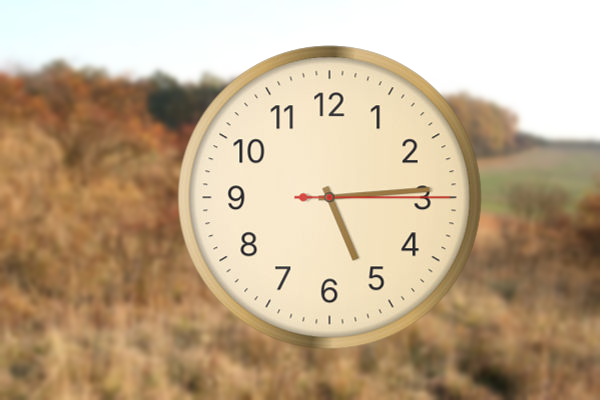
5:14:15
